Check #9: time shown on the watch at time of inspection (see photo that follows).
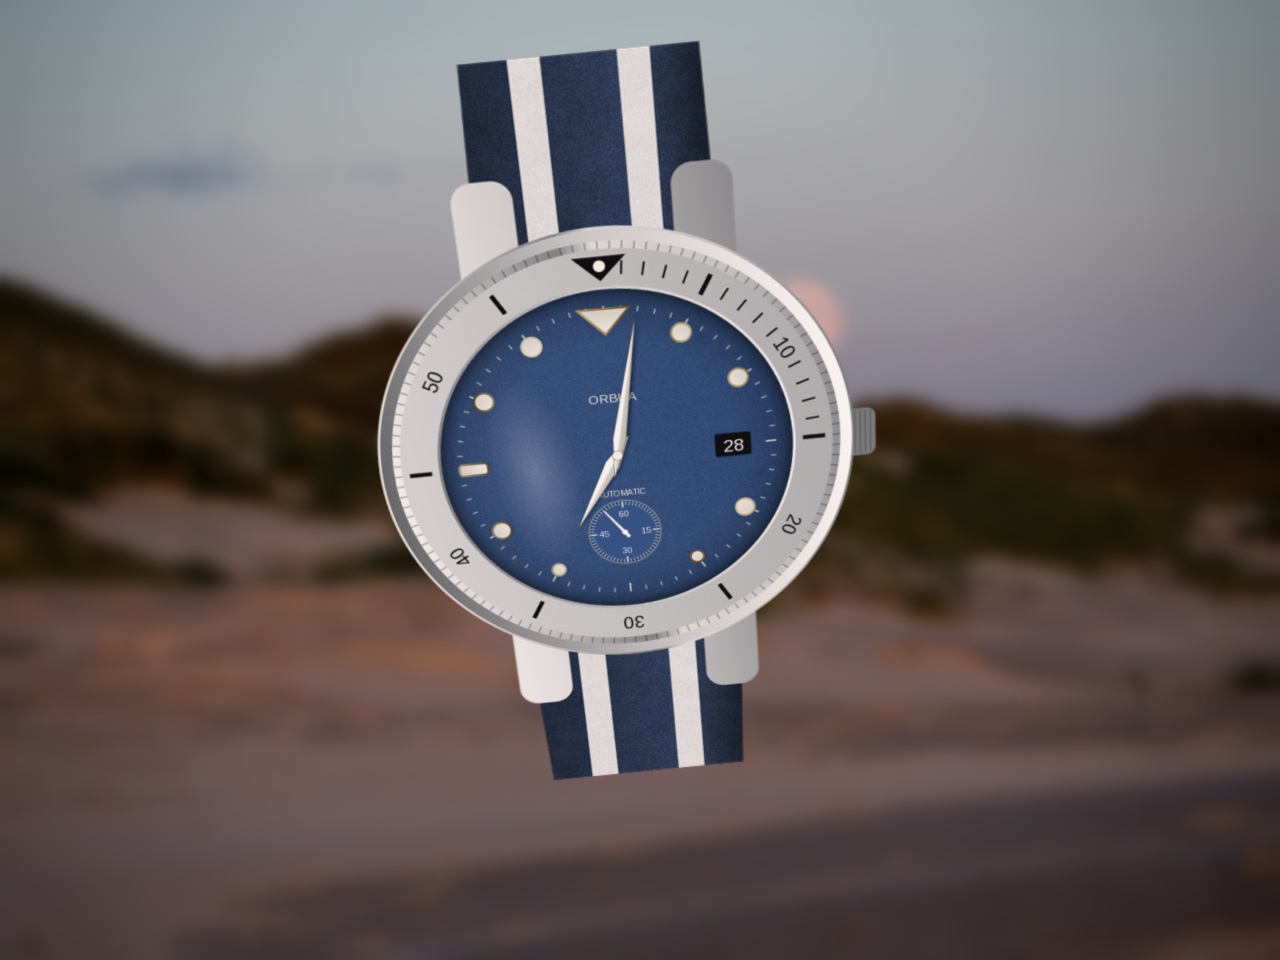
7:01:54
